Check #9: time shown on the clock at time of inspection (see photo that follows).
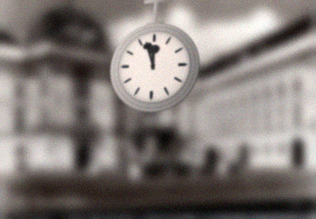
11:57
